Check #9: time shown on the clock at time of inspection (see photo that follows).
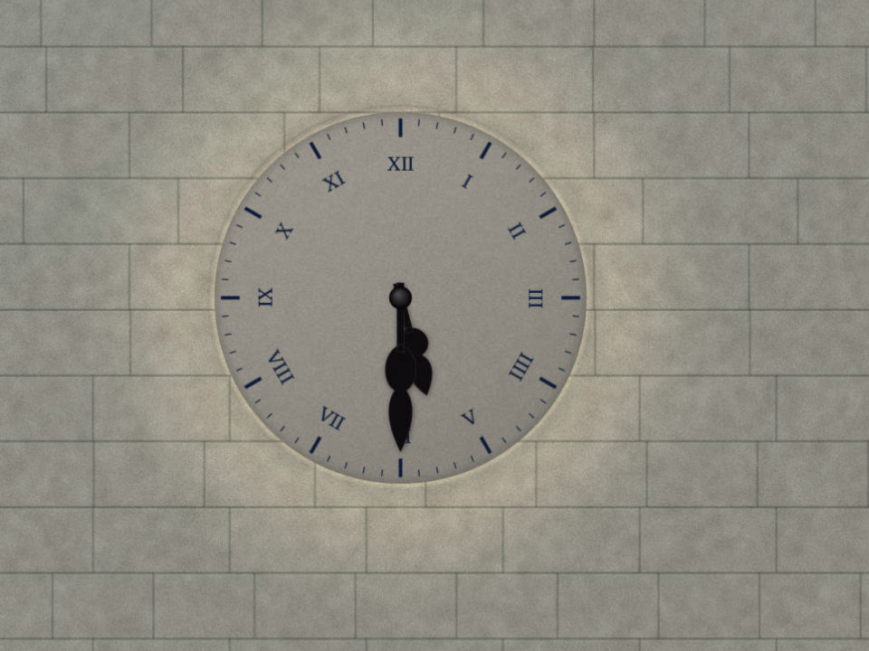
5:30
